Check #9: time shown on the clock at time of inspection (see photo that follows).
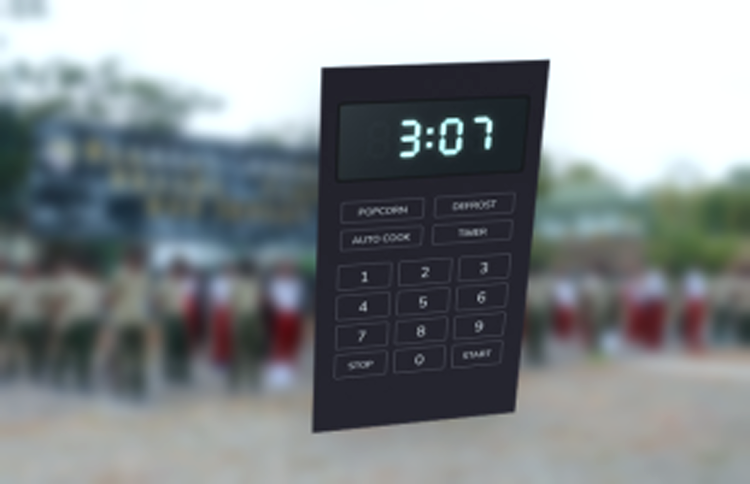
3:07
